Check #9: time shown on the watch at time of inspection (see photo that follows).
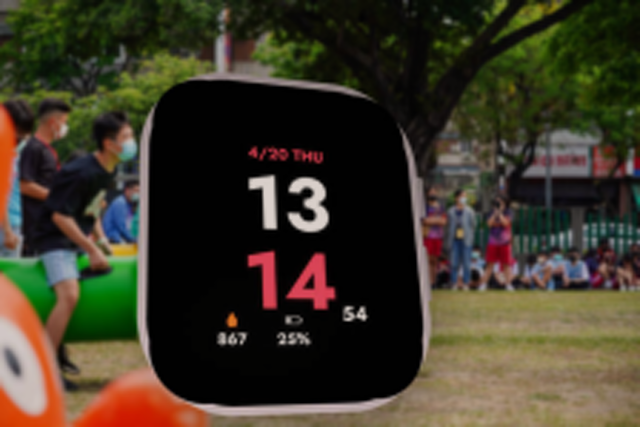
13:14:54
